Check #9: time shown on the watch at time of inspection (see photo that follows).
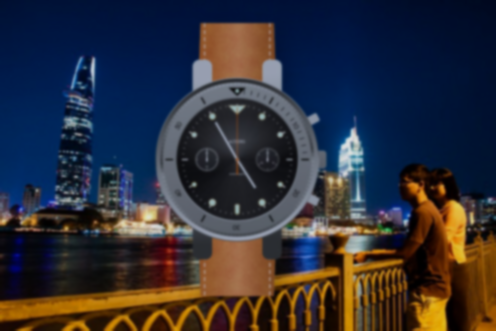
4:55
